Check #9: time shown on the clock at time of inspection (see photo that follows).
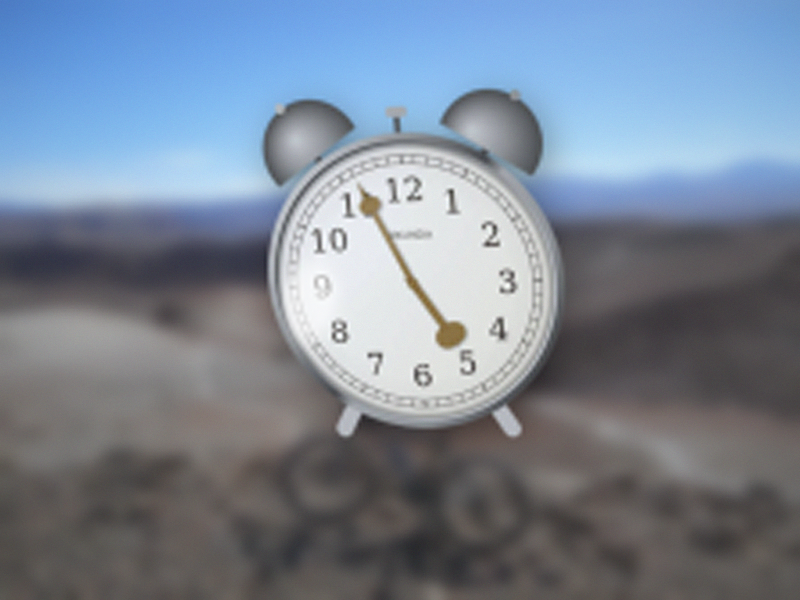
4:56
